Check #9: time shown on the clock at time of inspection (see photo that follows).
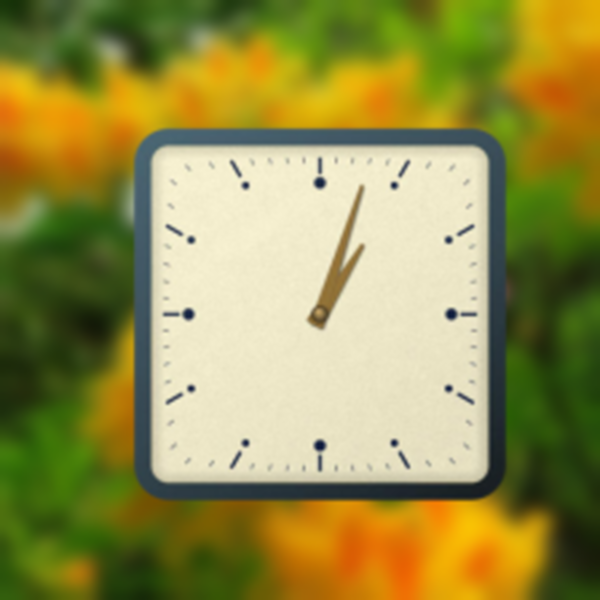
1:03
